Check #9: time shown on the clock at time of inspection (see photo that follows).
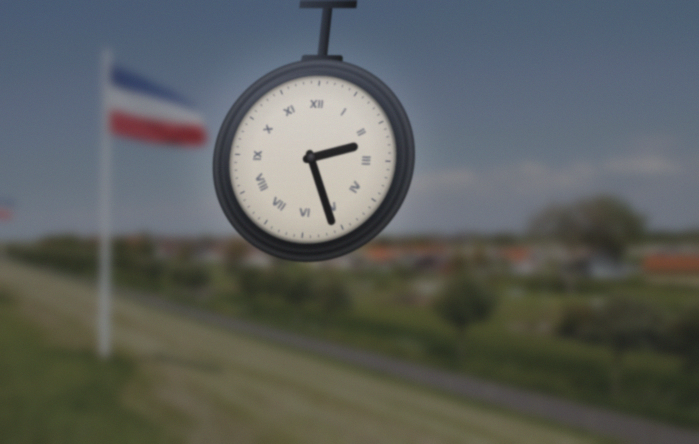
2:26
